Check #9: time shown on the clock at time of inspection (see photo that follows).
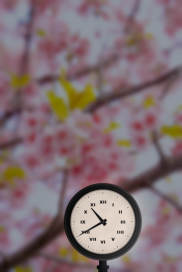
10:40
